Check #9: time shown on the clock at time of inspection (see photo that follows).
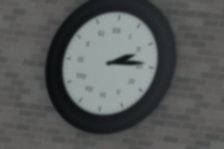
2:14
